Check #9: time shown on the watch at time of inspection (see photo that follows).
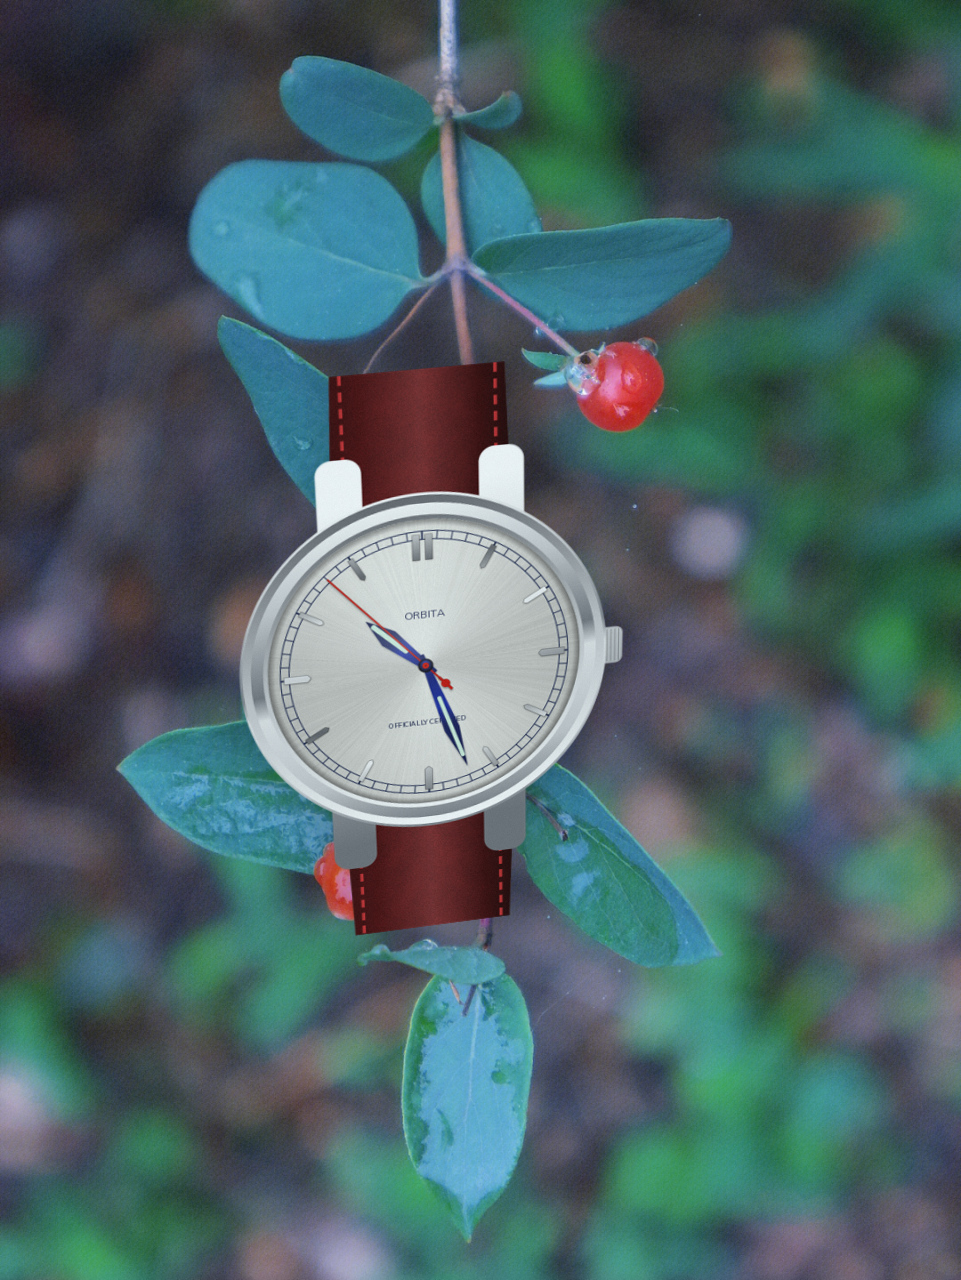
10:26:53
